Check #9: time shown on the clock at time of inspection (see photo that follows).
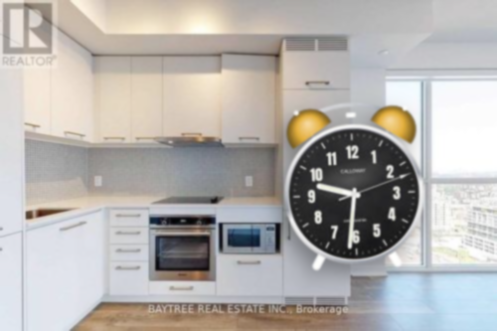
9:31:12
